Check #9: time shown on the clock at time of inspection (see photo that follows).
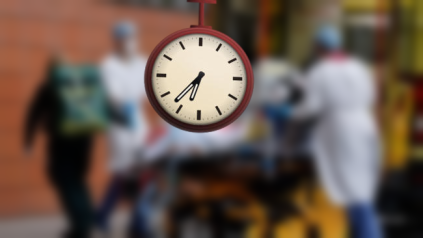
6:37
